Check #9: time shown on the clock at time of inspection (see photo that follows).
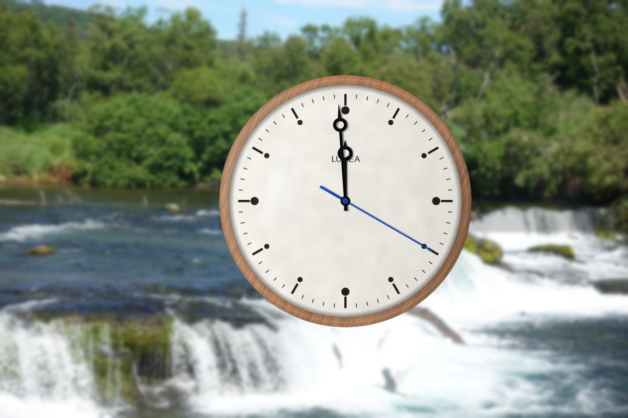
11:59:20
